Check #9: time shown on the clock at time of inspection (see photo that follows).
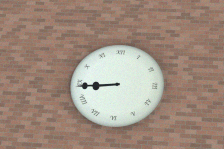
8:44
